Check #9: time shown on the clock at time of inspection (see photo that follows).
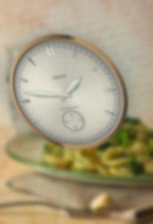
1:47
